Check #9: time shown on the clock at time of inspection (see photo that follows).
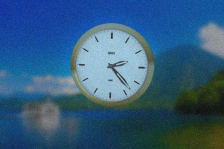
2:23
